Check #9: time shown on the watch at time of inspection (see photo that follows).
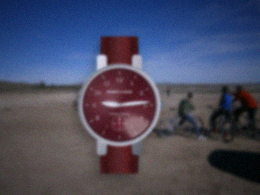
9:14
